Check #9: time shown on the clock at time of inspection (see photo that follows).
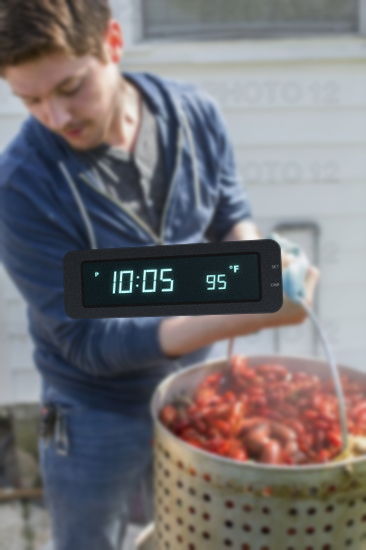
10:05
